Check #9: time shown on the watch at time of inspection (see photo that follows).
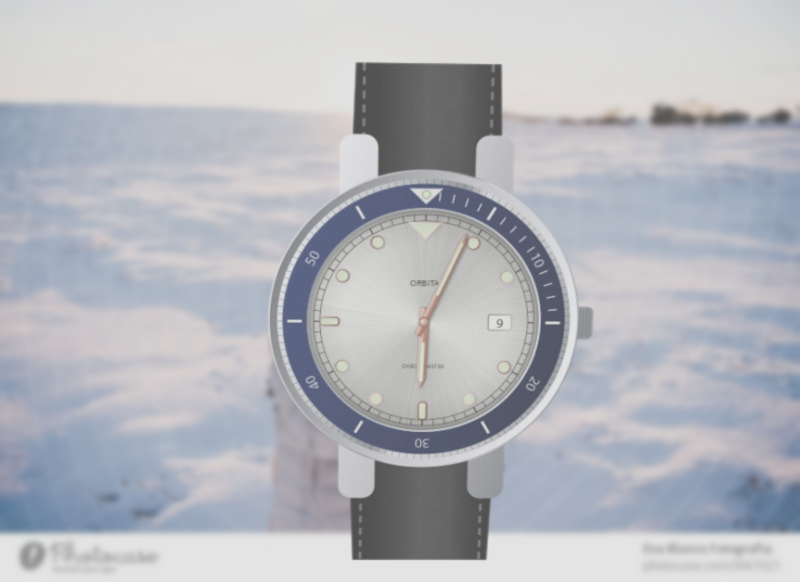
6:04
